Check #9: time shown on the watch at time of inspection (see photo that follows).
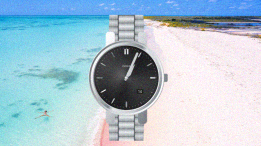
1:04
